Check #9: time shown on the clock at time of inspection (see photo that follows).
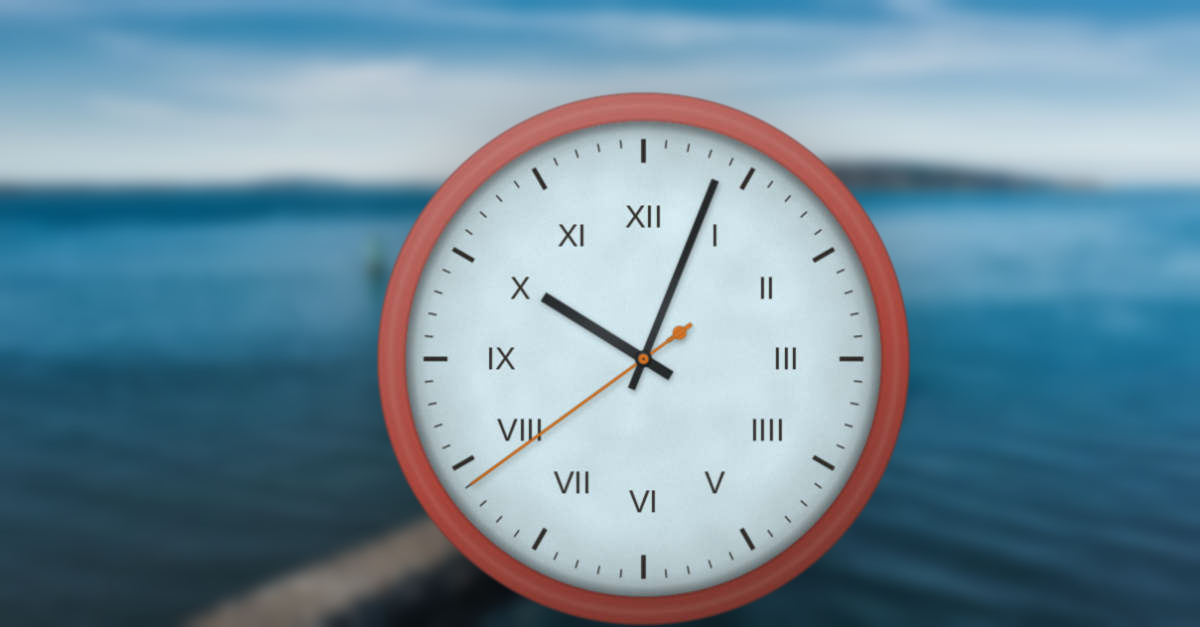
10:03:39
